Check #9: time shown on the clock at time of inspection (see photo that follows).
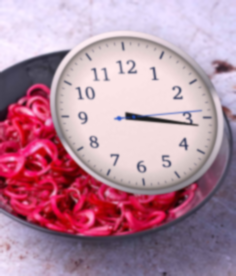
3:16:14
